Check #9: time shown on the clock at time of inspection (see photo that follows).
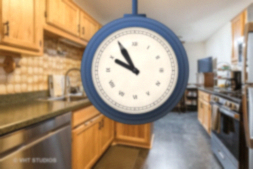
9:55
